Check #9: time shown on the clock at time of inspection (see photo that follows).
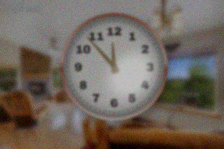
11:53
